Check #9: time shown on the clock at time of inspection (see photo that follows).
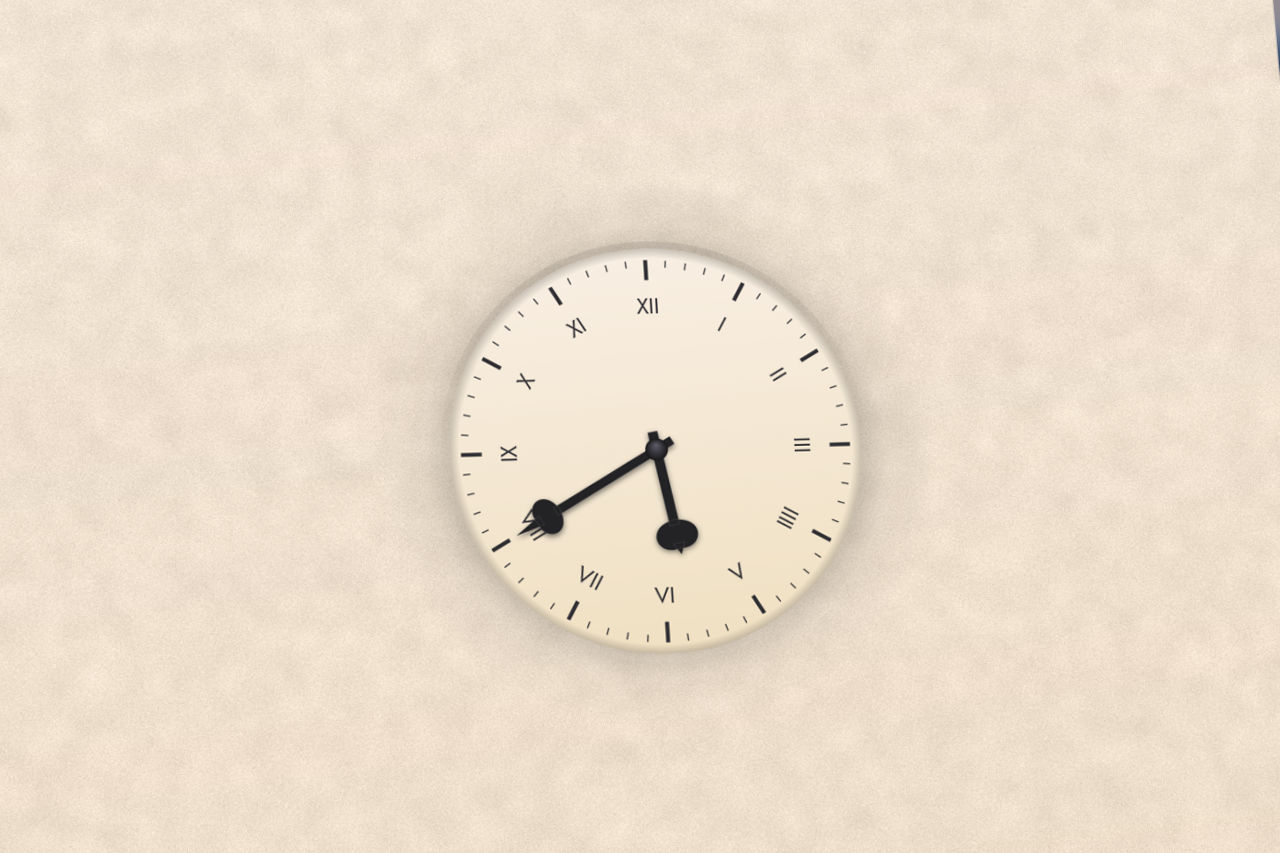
5:40
